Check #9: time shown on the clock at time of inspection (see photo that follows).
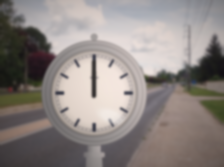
12:00
